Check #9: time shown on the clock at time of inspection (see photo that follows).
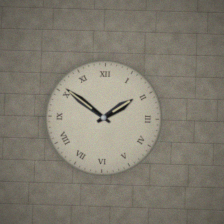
1:51
